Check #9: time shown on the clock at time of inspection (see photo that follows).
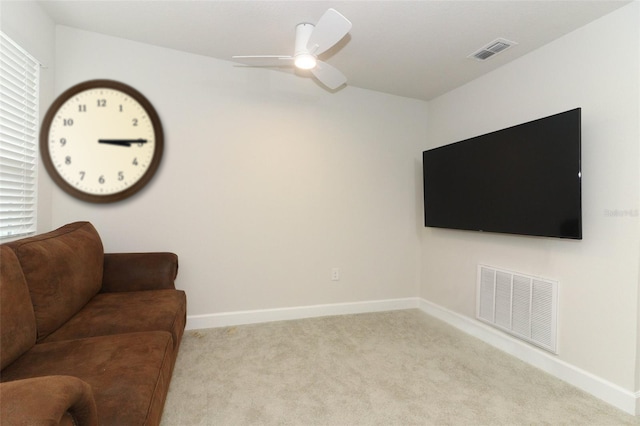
3:15
